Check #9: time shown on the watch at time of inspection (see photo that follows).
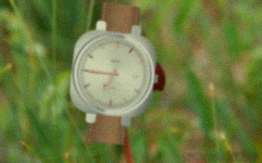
6:45
